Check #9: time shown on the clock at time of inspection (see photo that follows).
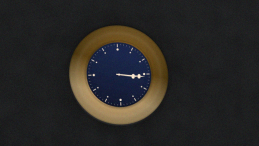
3:16
